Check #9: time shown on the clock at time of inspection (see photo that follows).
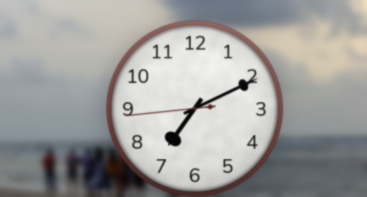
7:10:44
